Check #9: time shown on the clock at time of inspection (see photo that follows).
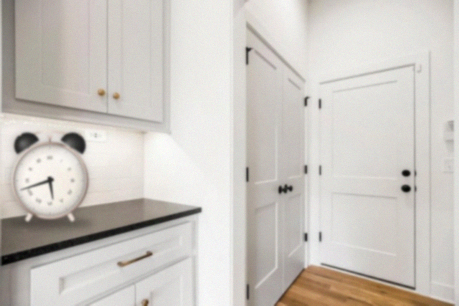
5:42
